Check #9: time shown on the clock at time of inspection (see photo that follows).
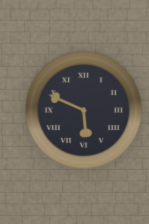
5:49
